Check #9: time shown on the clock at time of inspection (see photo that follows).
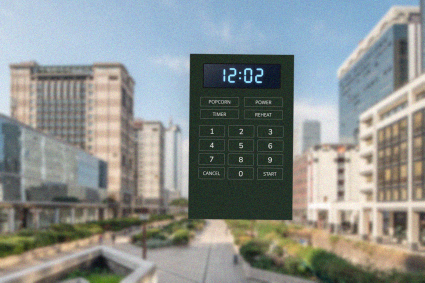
12:02
